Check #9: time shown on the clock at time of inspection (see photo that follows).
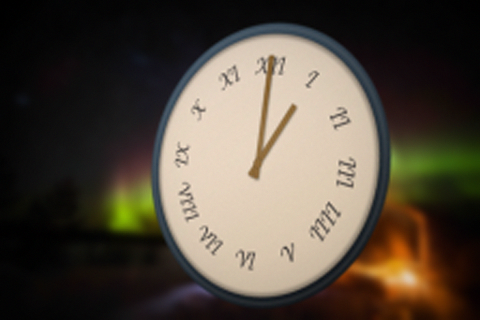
1:00
